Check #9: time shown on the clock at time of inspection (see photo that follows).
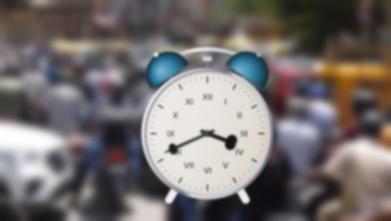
3:41
